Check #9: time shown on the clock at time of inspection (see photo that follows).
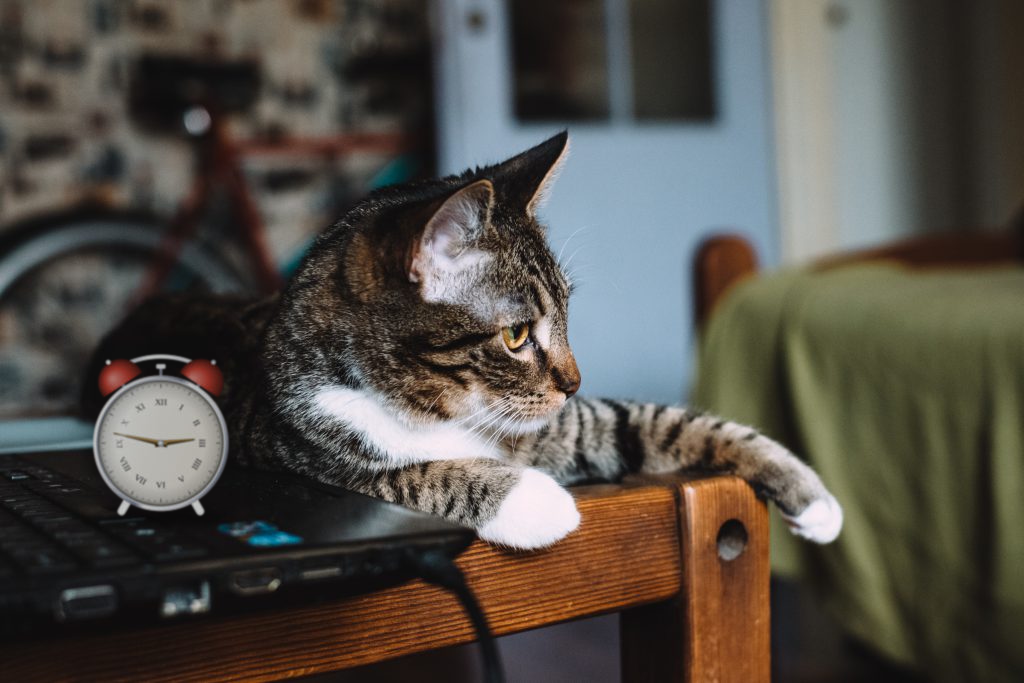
2:47
